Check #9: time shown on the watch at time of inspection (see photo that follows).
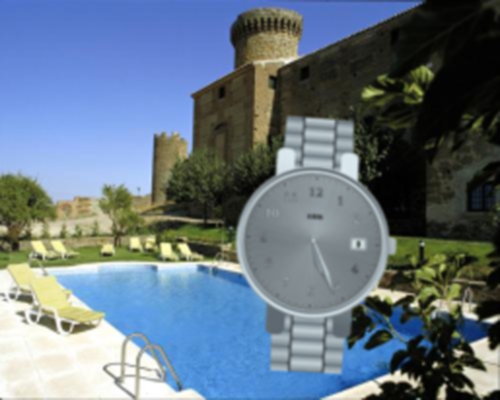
5:26
